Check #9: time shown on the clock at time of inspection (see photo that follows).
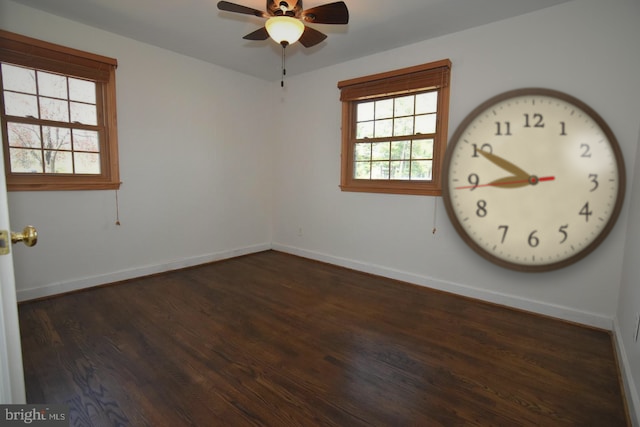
8:49:44
